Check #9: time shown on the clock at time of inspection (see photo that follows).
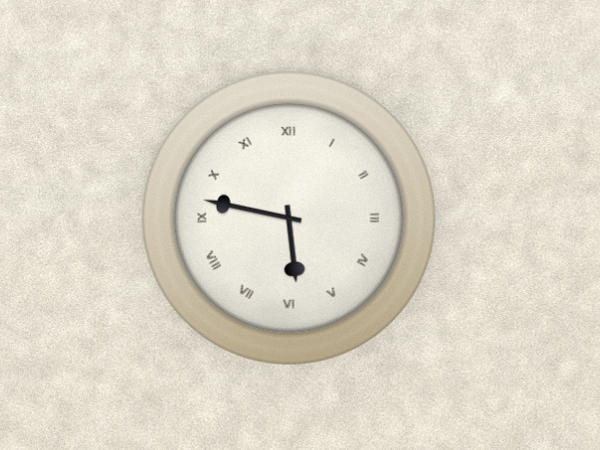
5:47
